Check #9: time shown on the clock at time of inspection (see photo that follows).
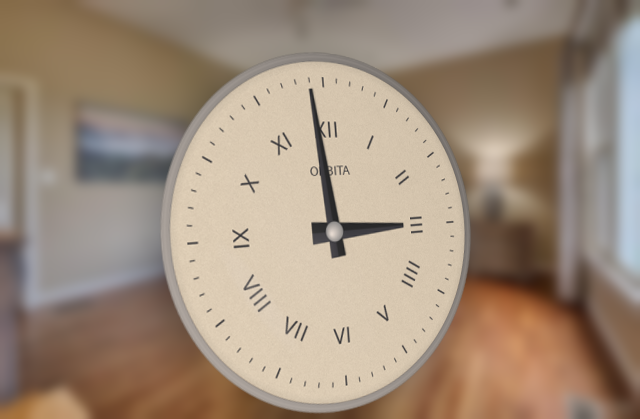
2:59
